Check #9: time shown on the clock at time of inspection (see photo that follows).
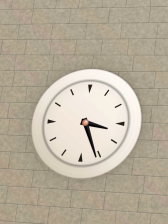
3:26
